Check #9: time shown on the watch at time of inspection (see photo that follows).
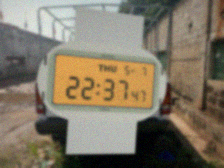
22:37:47
